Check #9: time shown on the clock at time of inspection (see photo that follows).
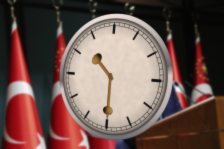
10:30
